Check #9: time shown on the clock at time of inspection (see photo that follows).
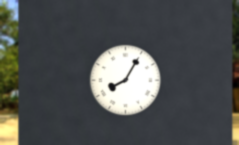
8:05
